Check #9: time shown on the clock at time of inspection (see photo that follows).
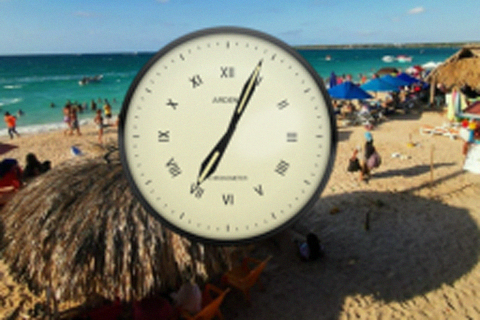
7:04
